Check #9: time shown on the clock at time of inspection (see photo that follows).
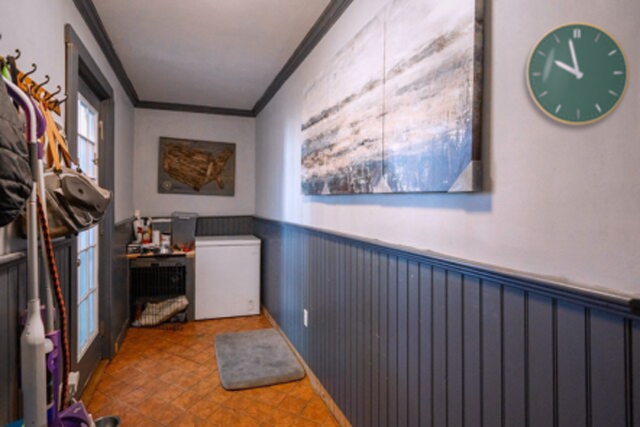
9:58
